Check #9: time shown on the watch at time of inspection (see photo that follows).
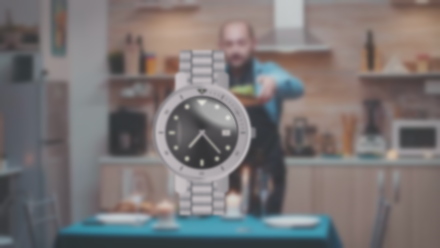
7:23
